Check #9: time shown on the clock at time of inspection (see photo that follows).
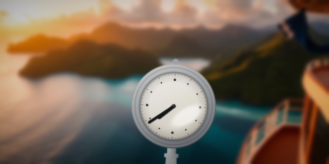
7:39
